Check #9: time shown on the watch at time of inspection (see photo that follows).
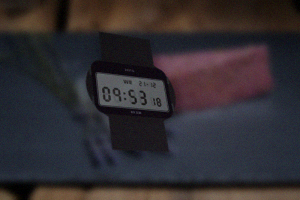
9:53:18
